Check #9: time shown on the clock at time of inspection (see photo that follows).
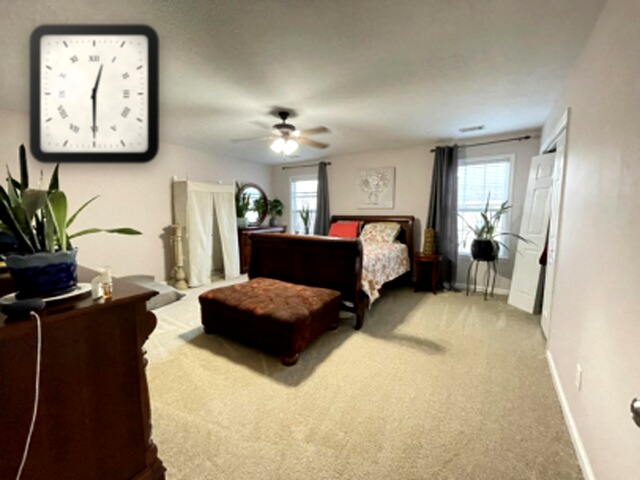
12:30
